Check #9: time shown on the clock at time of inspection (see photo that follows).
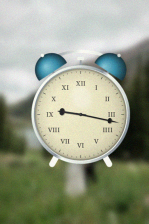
9:17
